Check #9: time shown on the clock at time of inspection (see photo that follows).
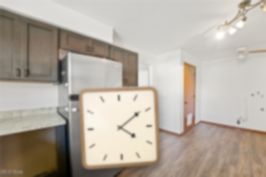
4:09
